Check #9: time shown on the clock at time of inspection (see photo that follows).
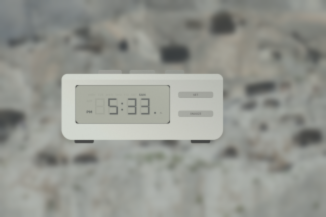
5:33
